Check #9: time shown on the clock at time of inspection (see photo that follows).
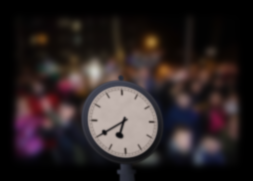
6:40
